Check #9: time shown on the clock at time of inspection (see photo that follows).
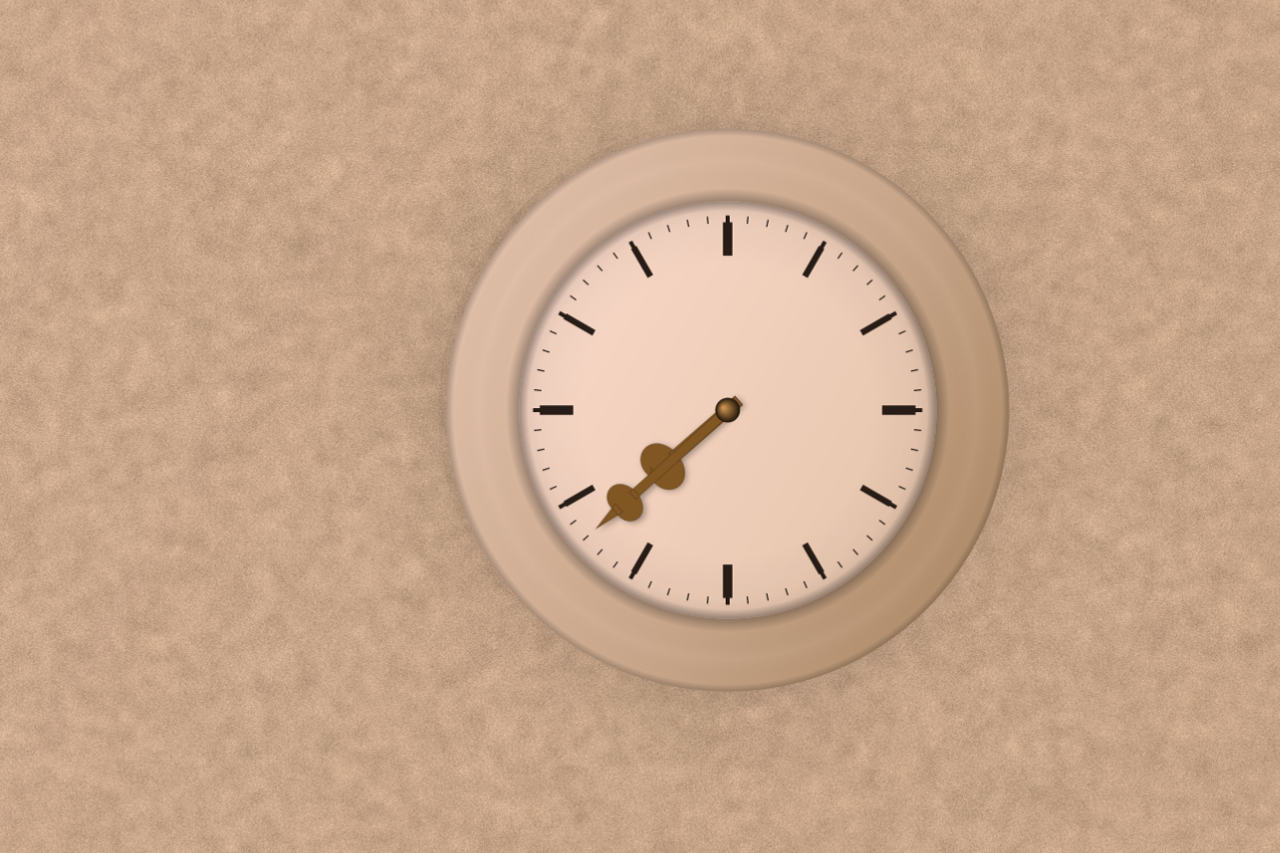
7:38
